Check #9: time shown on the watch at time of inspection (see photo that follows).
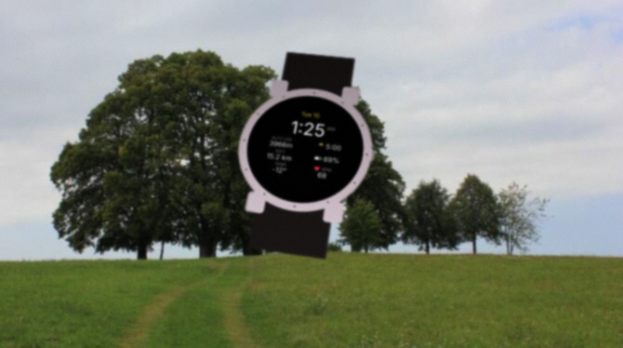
1:25
